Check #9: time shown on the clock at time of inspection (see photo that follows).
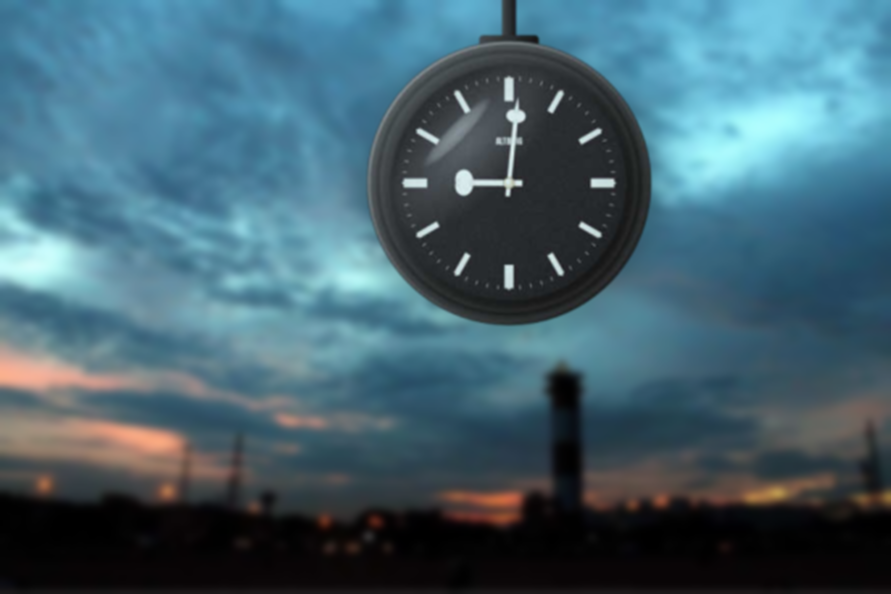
9:01
